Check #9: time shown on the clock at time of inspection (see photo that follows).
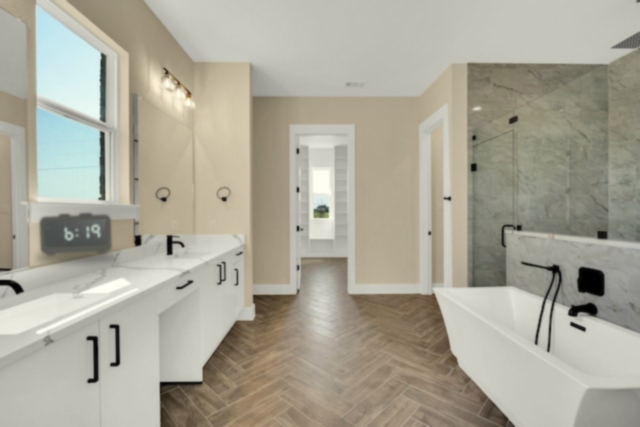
6:19
